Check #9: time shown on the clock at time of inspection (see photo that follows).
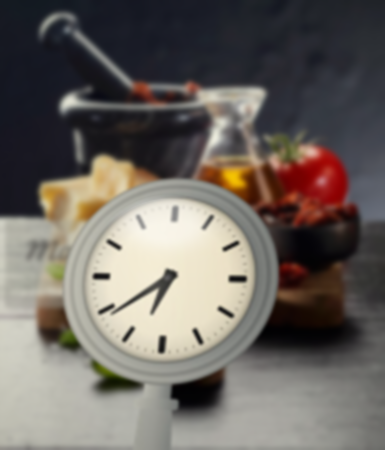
6:39
